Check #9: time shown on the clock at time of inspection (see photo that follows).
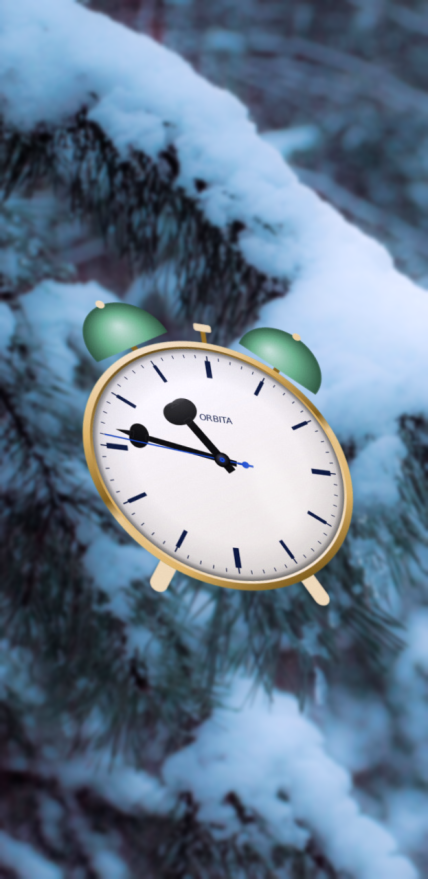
10:46:46
